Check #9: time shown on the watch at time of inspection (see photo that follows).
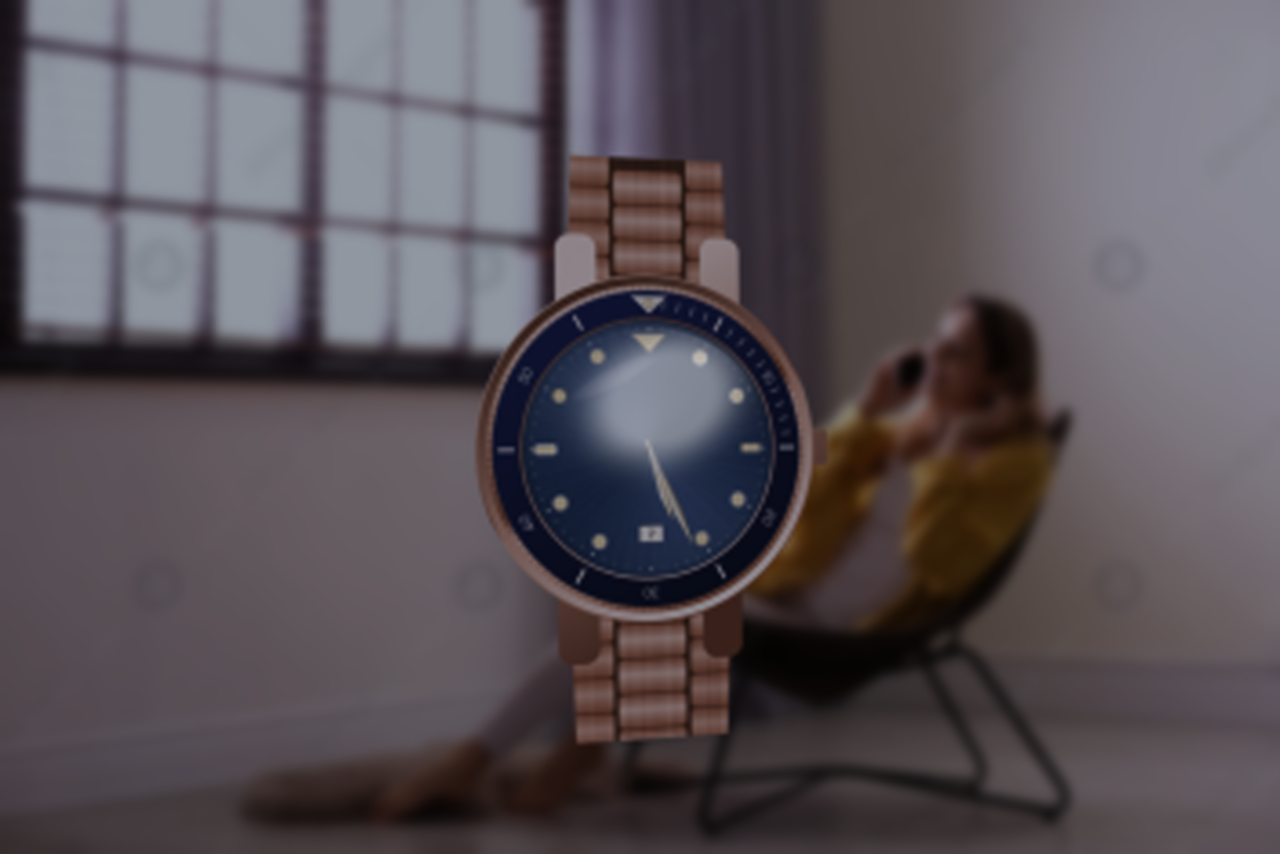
5:26
